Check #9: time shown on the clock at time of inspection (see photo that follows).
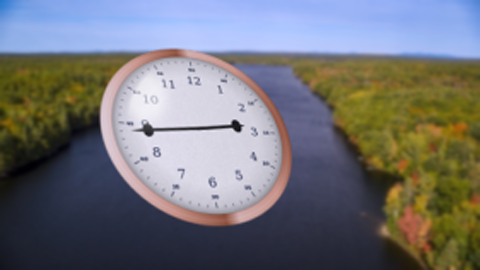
2:44
